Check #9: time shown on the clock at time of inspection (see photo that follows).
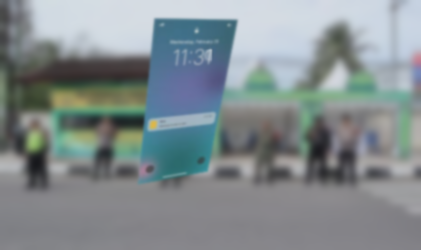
11:31
